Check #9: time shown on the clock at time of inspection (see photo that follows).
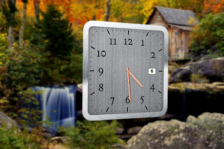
4:29
